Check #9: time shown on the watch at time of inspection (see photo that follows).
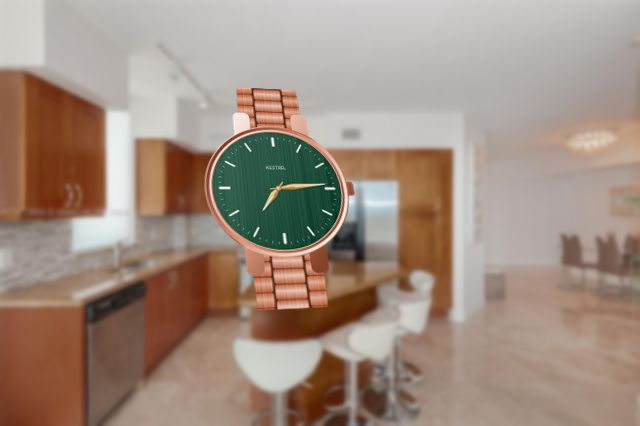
7:14
